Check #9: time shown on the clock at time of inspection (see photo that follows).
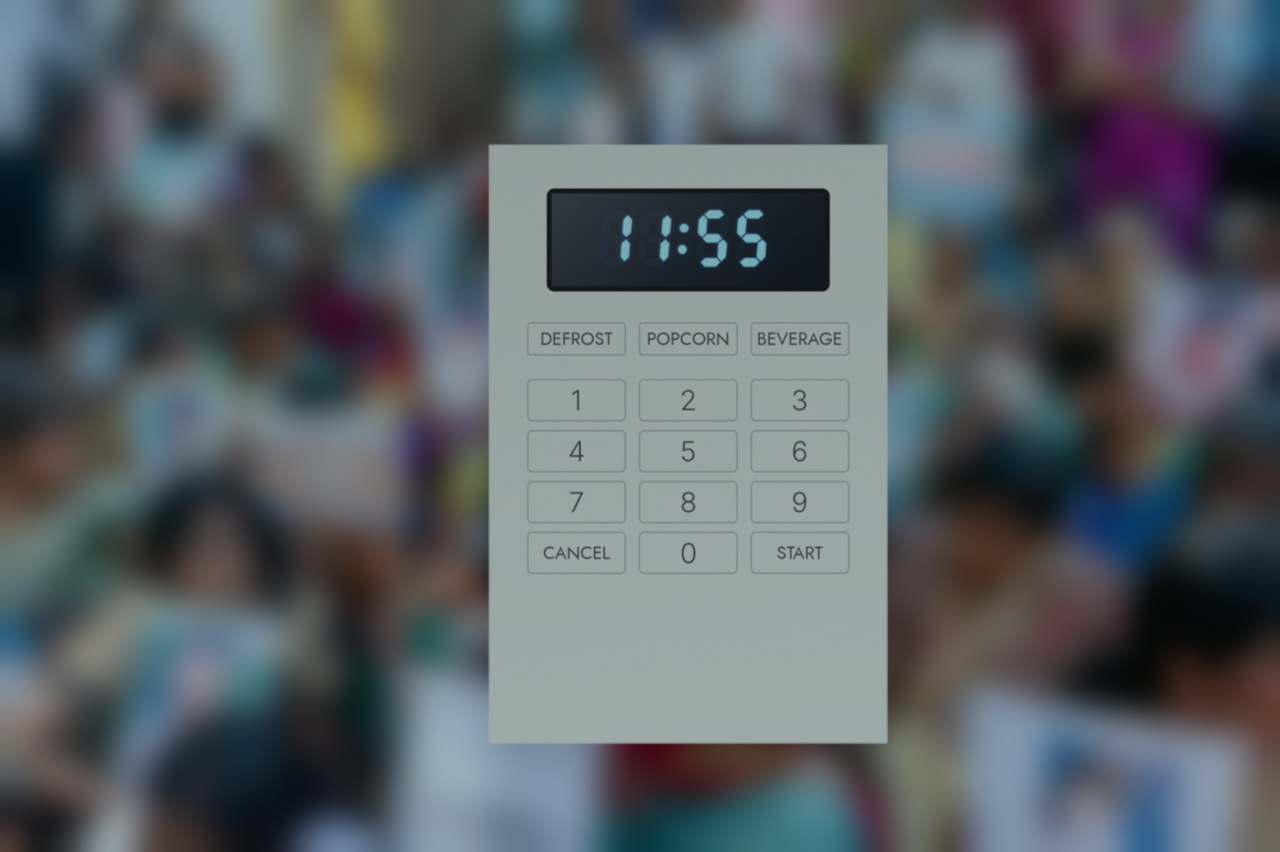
11:55
